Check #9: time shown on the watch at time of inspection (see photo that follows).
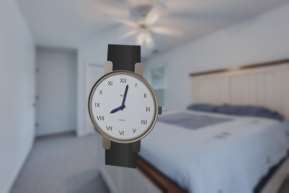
8:02
